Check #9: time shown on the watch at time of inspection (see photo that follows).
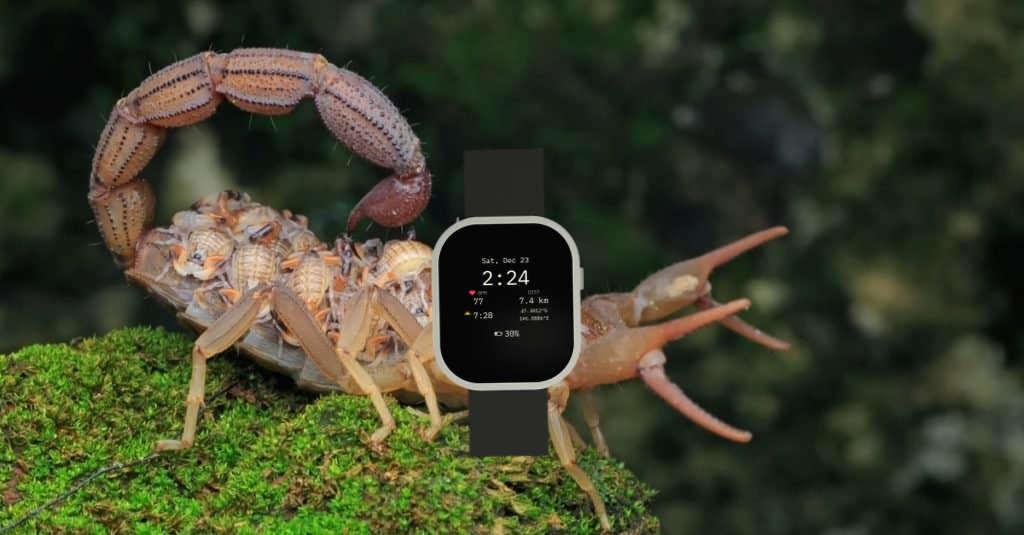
2:24
